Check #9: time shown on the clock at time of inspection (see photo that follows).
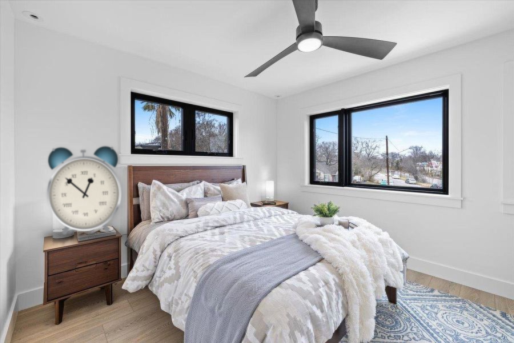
12:52
